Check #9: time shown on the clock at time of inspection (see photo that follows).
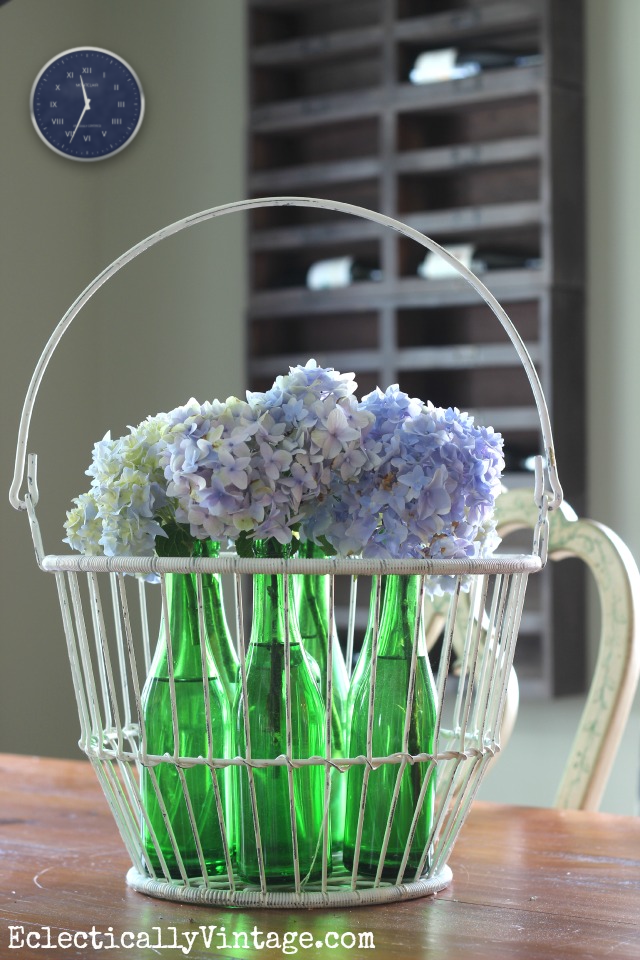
11:34
